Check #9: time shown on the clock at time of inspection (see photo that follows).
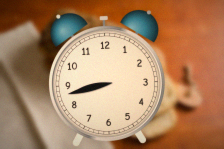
8:43
